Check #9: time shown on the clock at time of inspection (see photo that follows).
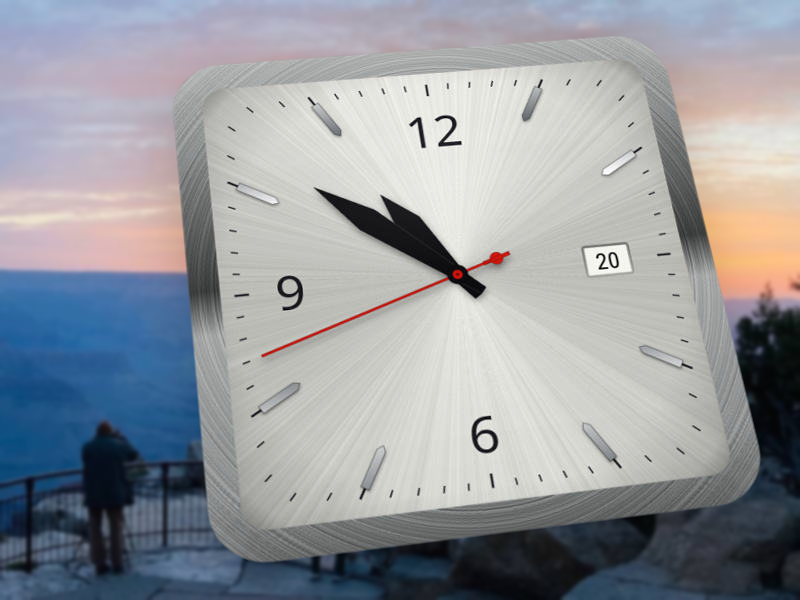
10:51:42
